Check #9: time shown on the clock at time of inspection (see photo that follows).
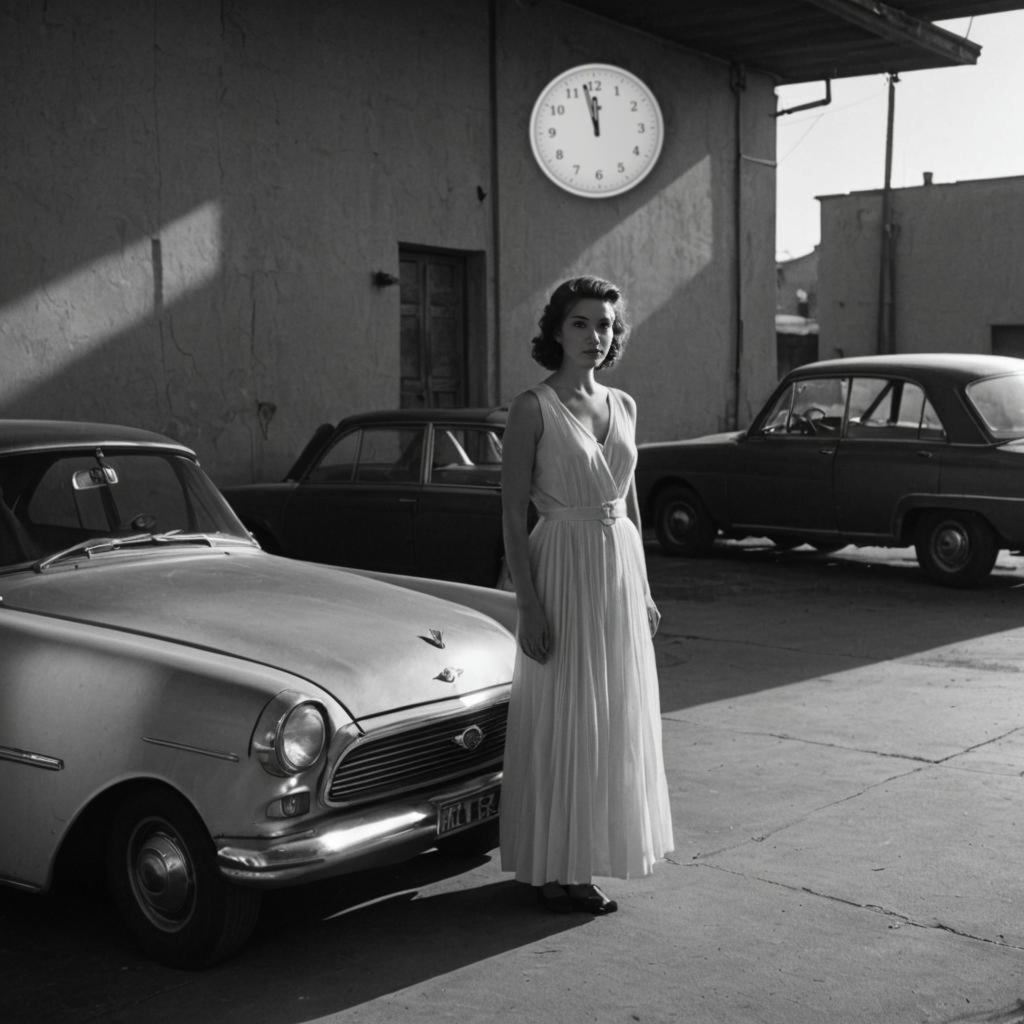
11:58
